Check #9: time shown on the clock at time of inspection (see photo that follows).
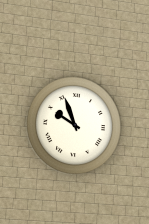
9:56
